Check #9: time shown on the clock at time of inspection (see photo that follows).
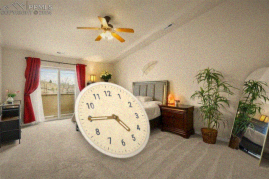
4:45
